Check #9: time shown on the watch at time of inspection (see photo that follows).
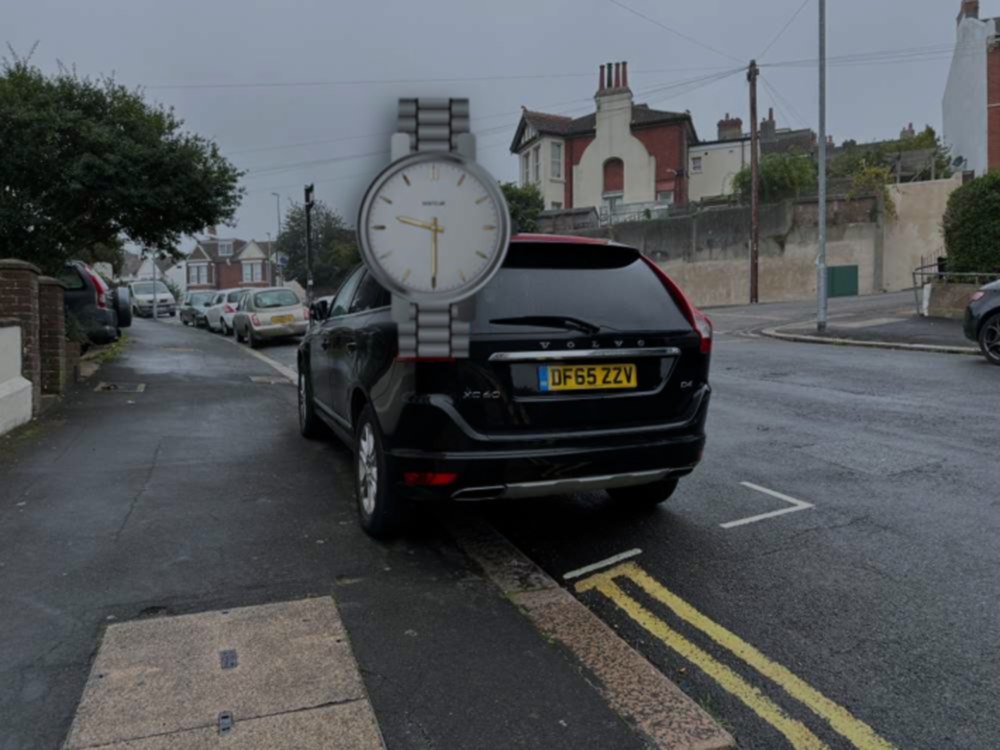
9:30
